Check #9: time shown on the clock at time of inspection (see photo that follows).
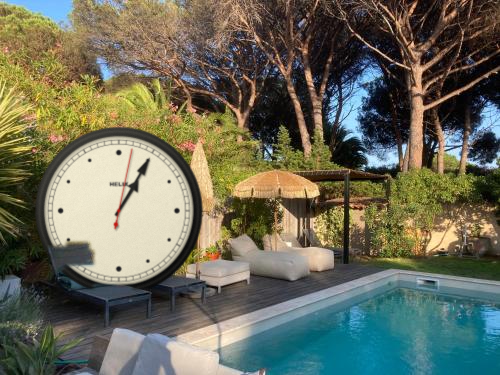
1:05:02
